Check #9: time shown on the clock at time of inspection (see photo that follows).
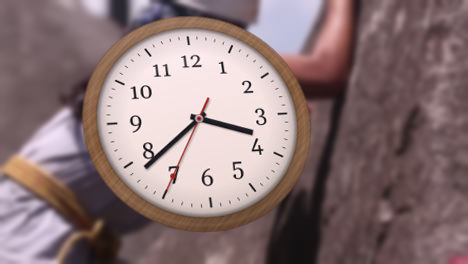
3:38:35
